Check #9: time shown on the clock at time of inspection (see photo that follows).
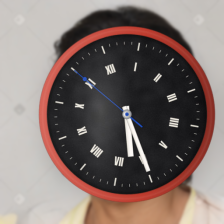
6:29:55
